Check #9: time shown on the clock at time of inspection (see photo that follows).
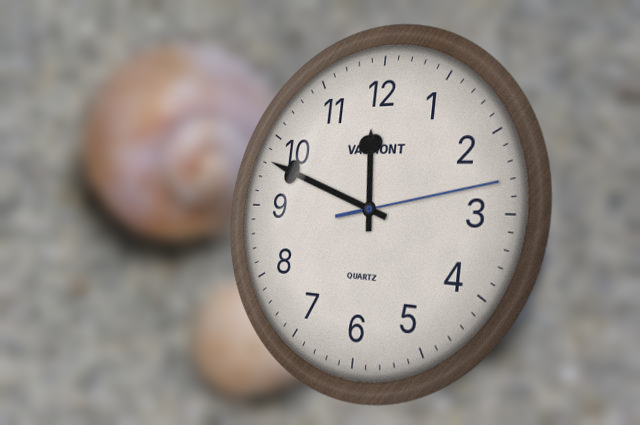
11:48:13
